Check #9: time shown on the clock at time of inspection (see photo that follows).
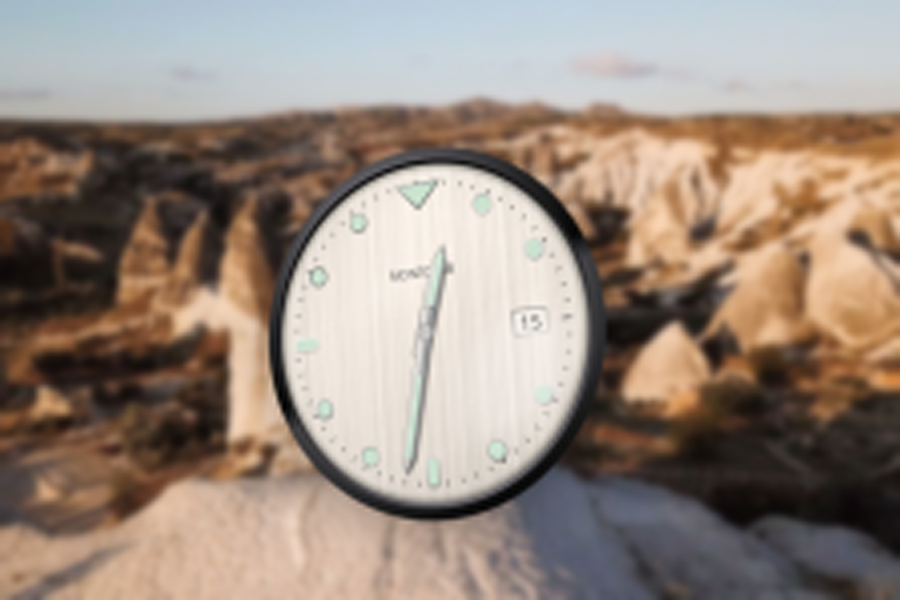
12:32
